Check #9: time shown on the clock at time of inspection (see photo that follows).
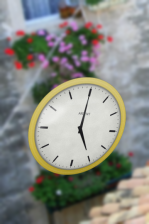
5:00
